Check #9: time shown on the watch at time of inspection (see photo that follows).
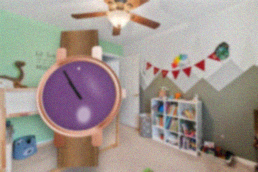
10:55
